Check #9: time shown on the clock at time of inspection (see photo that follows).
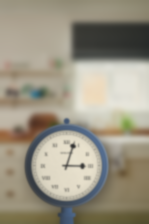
3:03
